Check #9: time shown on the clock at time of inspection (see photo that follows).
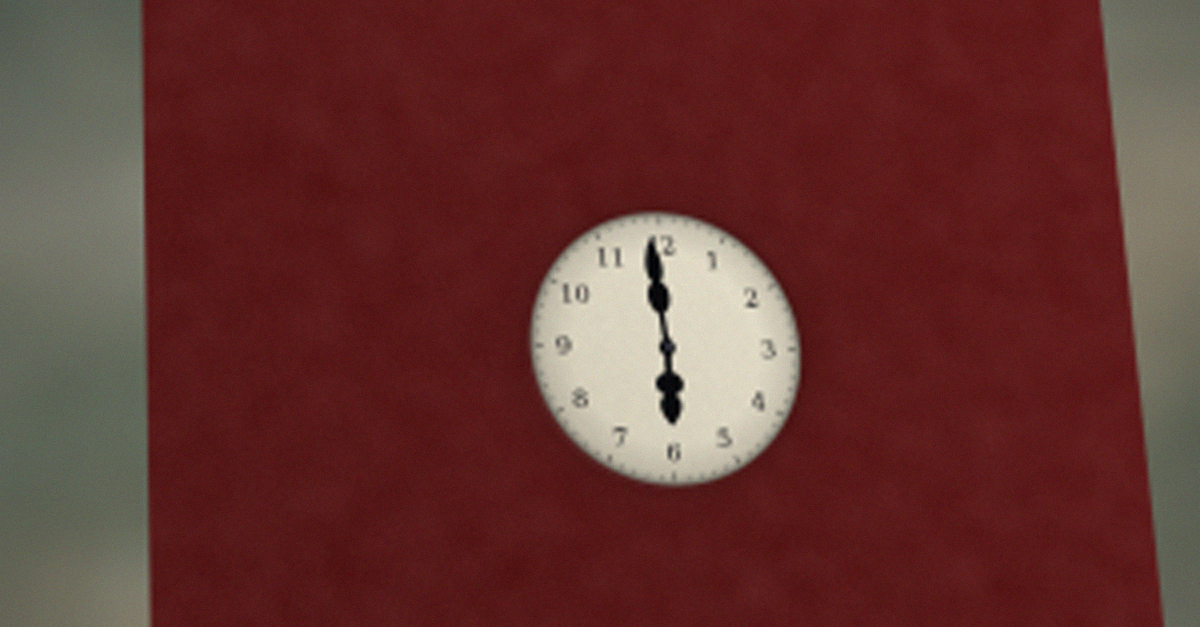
5:59
